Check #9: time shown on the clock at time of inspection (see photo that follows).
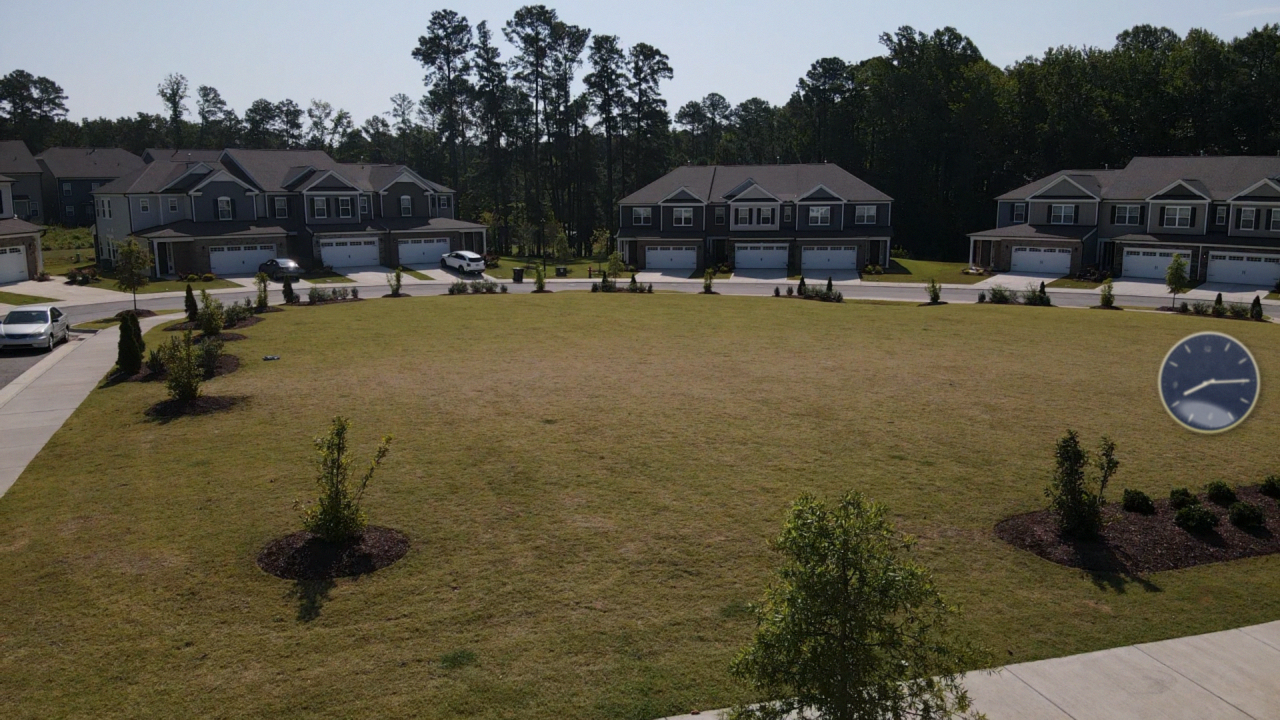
8:15
